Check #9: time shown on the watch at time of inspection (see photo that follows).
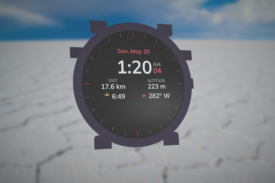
1:20:04
